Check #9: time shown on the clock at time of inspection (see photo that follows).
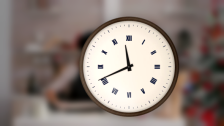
11:41
